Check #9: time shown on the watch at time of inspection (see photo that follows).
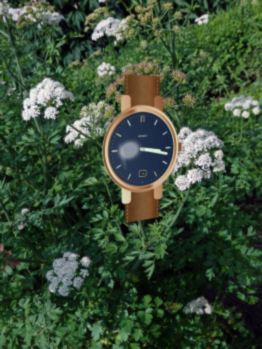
3:17
